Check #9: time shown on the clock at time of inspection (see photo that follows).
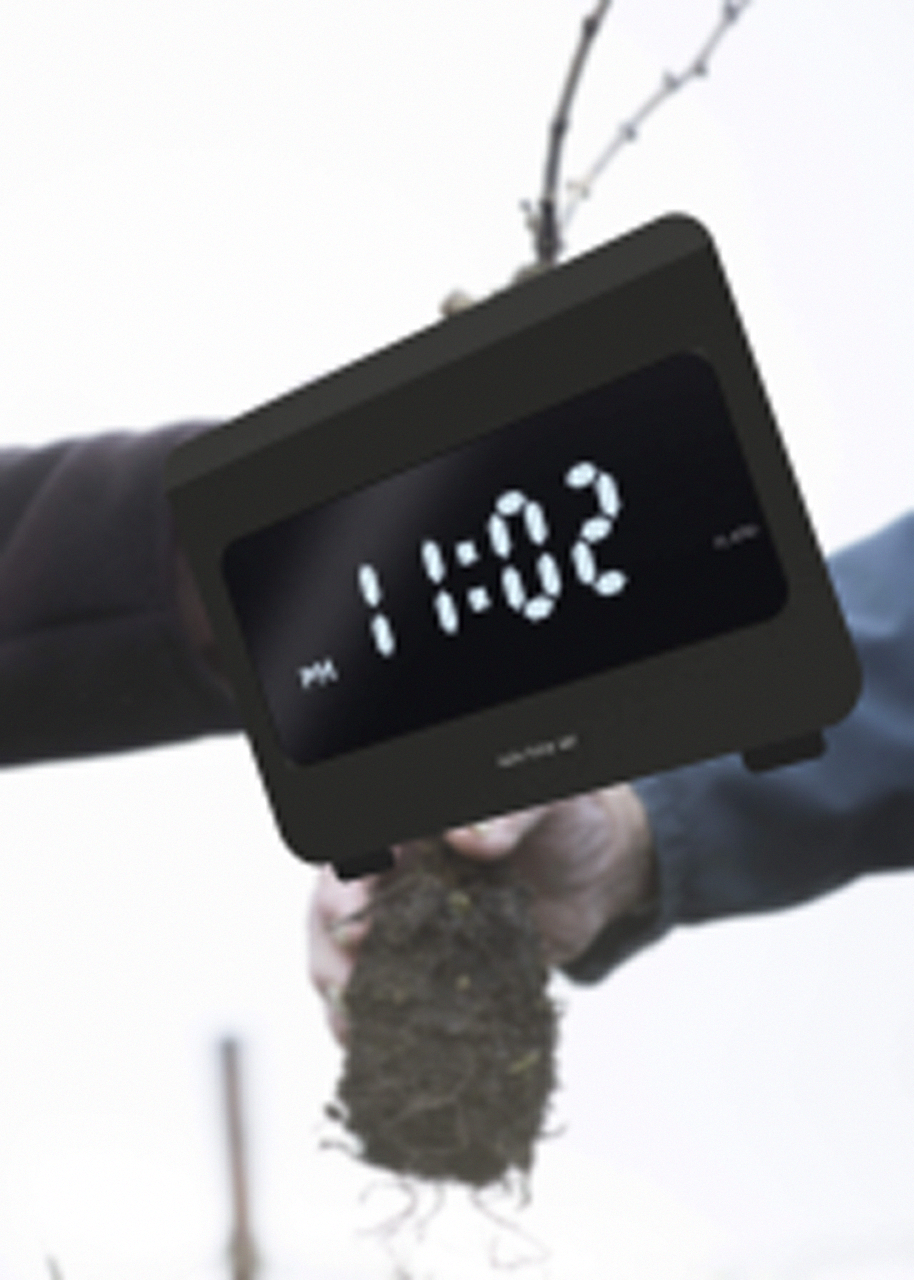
11:02
